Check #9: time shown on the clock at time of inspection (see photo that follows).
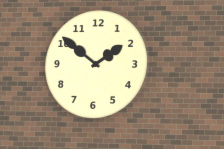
1:51
